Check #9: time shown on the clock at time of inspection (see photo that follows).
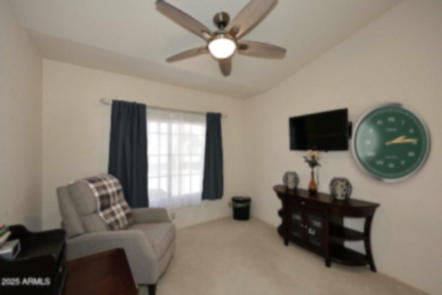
2:14
